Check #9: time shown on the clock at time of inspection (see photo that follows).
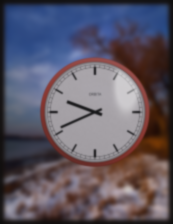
9:41
